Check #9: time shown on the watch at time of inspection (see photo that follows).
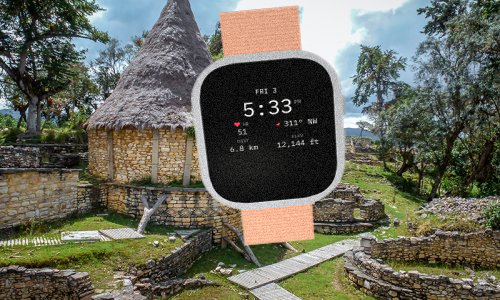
5:33
